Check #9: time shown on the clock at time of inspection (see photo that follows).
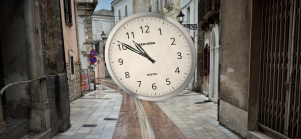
10:51
